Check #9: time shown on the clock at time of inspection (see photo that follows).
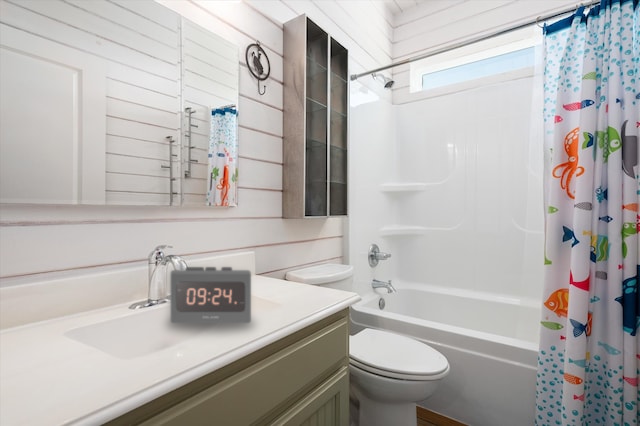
9:24
